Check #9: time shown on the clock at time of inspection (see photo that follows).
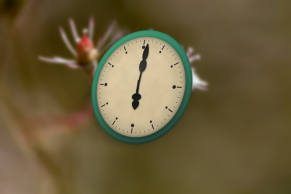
6:01
